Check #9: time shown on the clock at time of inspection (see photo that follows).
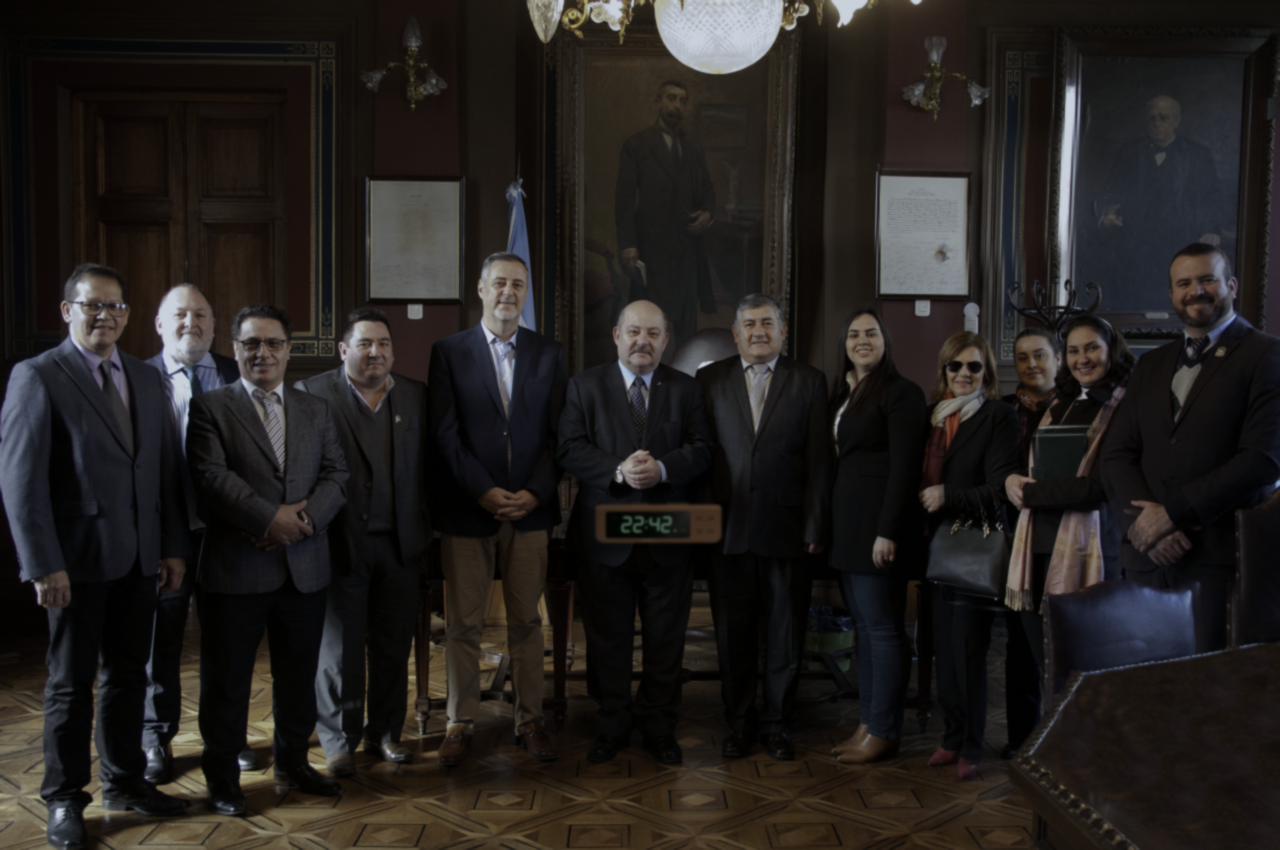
22:42
